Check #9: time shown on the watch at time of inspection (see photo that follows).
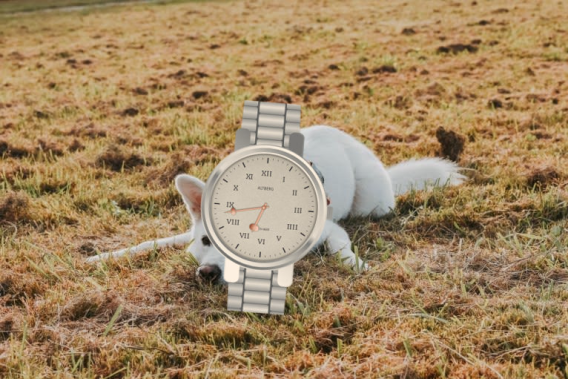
6:43
